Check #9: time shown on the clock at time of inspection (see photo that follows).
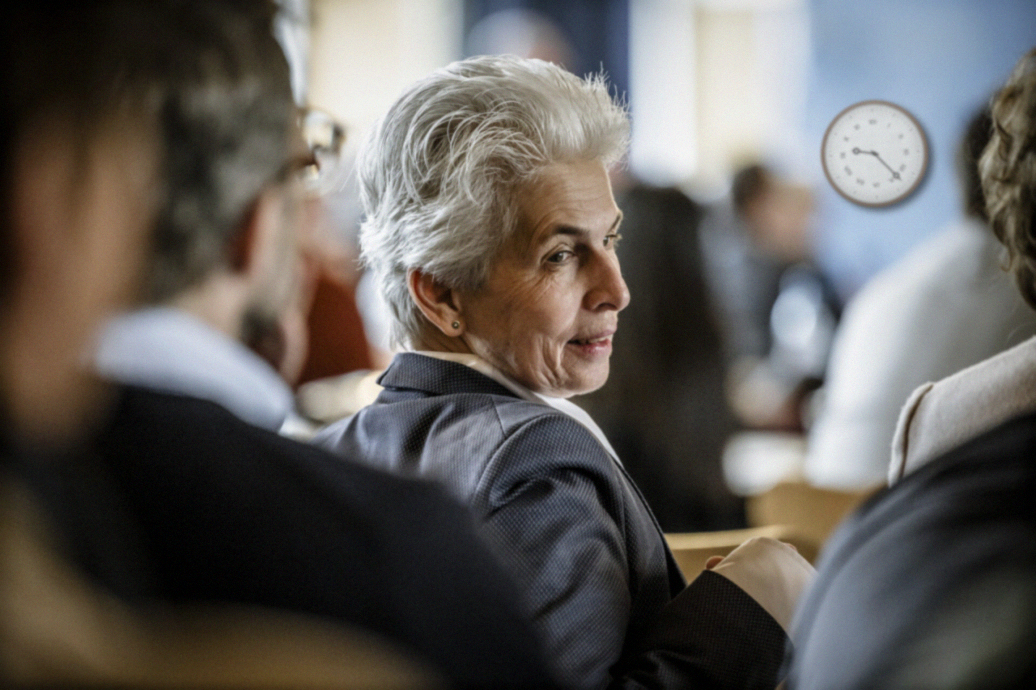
9:23
